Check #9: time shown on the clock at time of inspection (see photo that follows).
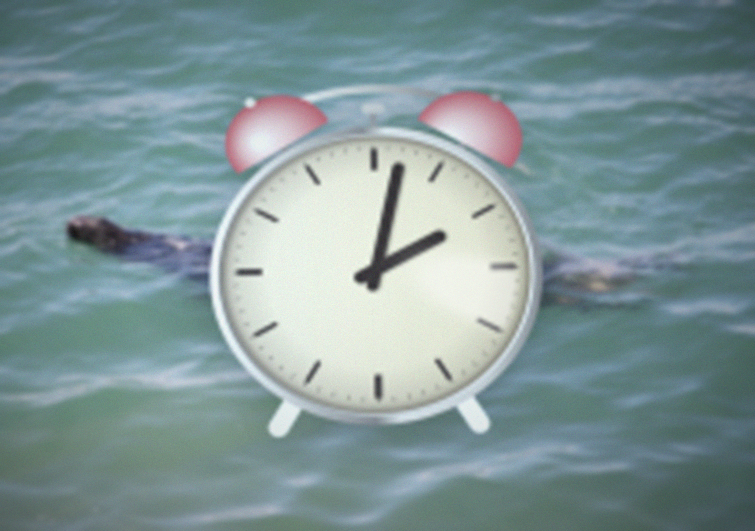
2:02
